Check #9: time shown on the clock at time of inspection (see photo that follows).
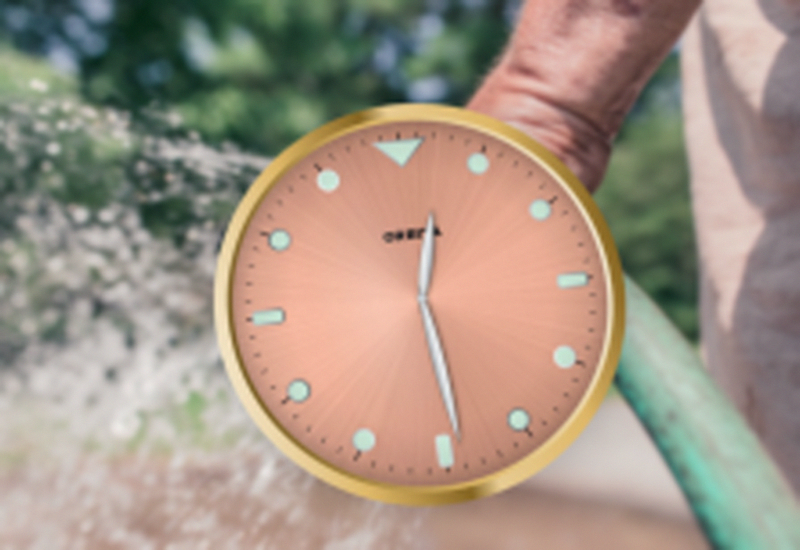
12:29
